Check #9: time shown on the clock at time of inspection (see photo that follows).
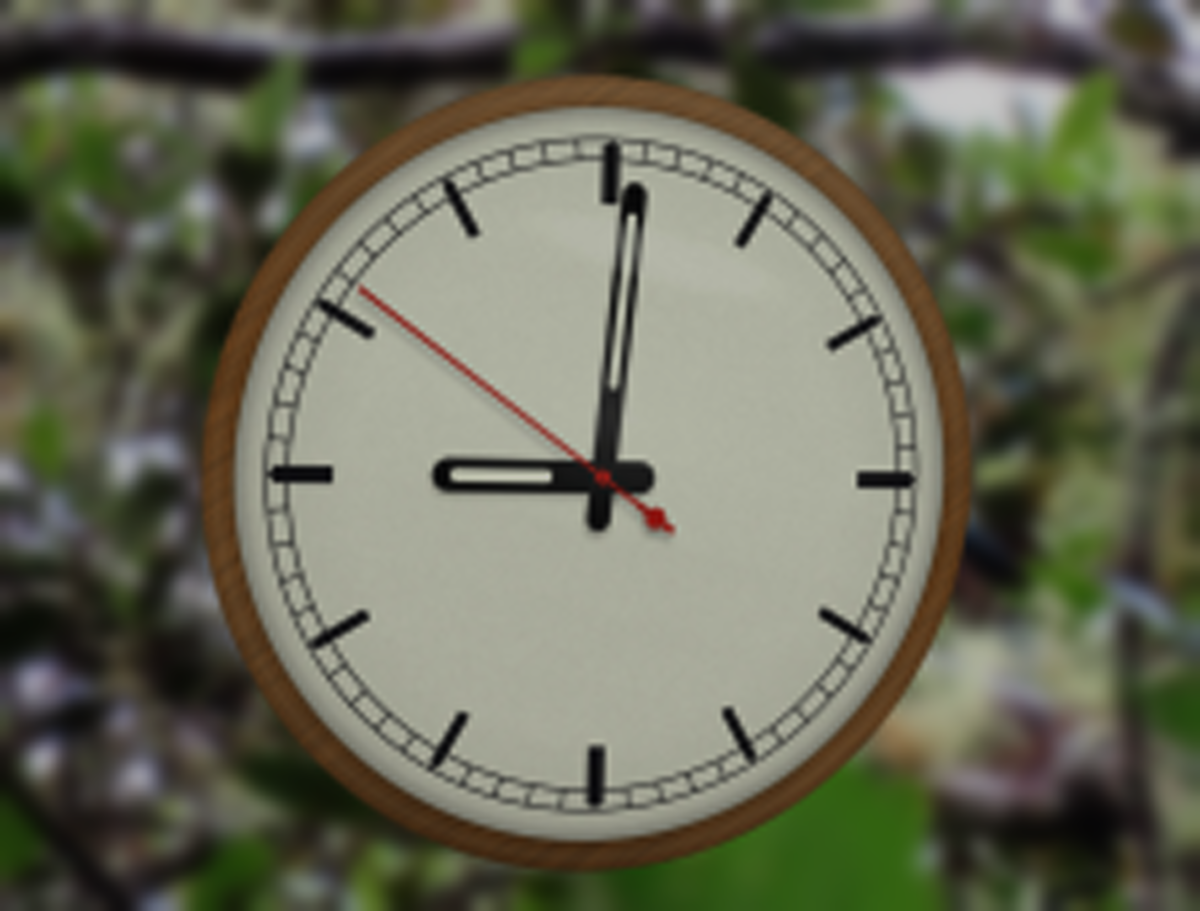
9:00:51
